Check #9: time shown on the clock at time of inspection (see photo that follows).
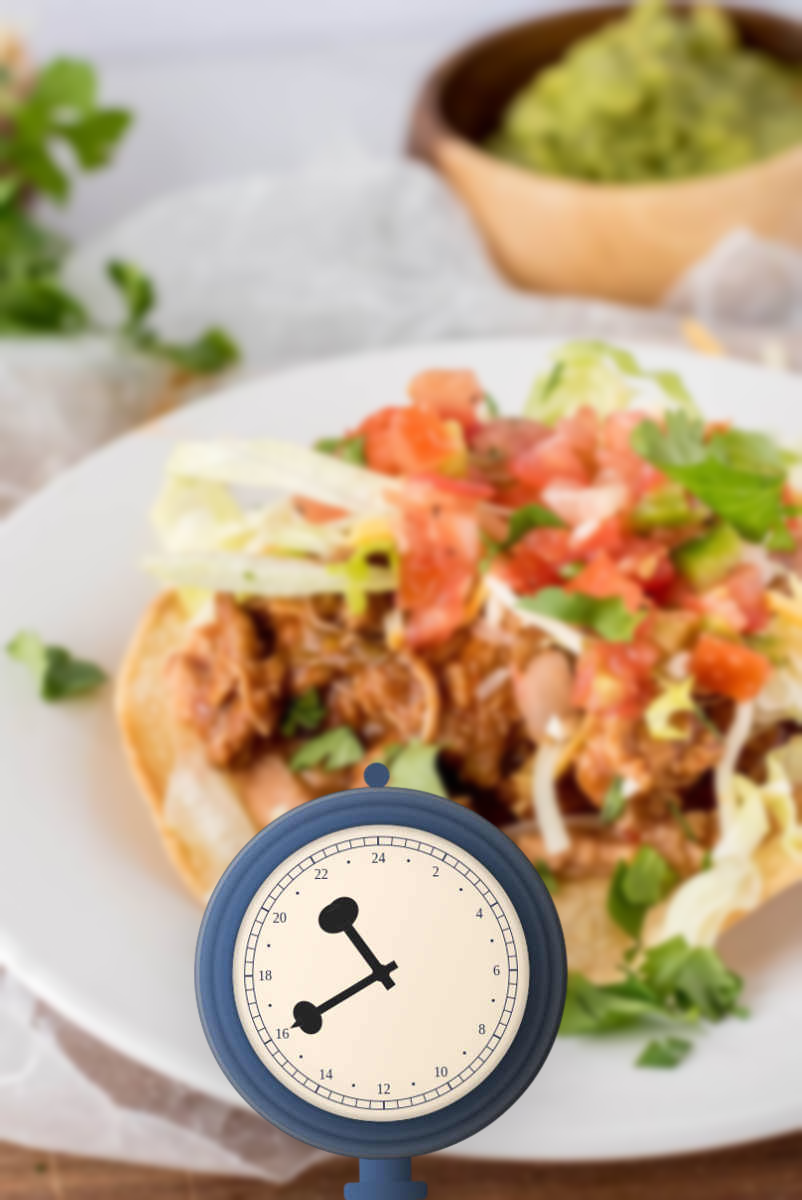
21:40
